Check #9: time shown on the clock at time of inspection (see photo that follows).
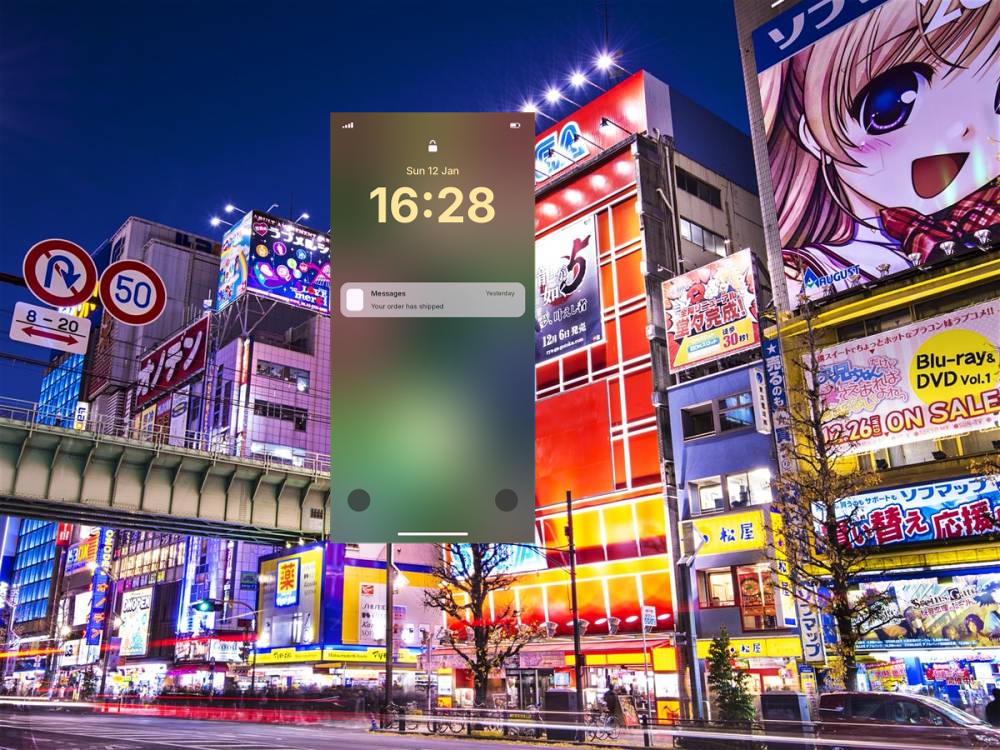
16:28
